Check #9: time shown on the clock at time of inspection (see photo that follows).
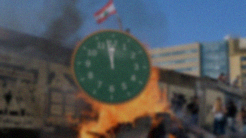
11:58
